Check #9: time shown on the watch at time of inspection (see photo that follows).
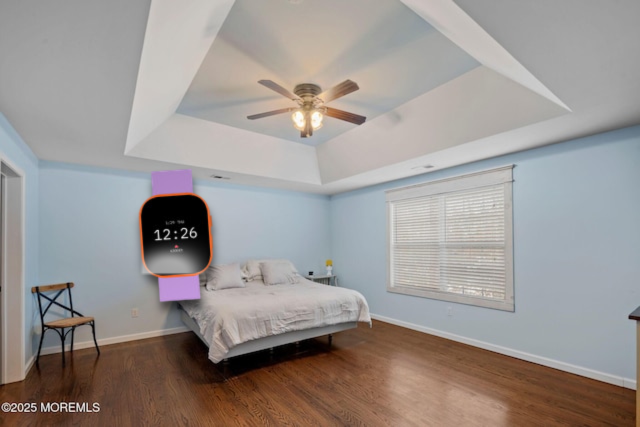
12:26
